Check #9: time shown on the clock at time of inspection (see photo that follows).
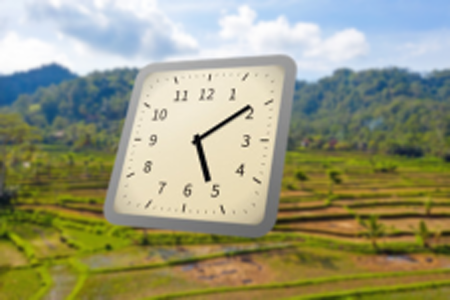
5:09
